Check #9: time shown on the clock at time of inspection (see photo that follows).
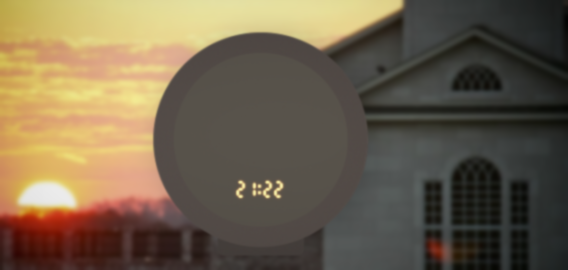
21:22
